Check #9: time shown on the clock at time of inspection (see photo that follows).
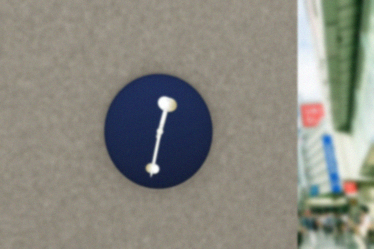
12:32
